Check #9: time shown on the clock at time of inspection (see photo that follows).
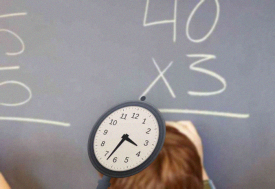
3:33
